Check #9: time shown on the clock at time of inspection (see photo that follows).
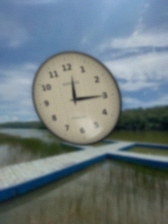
12:15
